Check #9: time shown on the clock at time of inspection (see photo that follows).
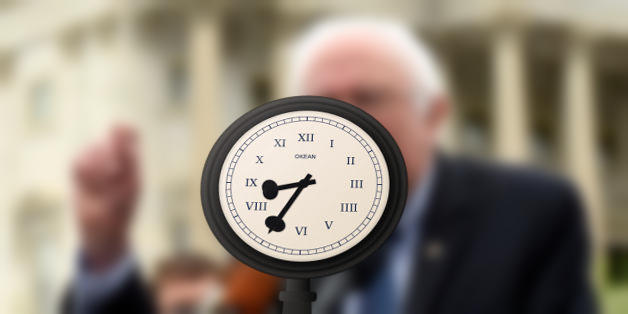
8:35
